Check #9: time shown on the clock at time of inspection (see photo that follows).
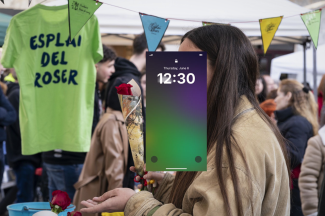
12:30
